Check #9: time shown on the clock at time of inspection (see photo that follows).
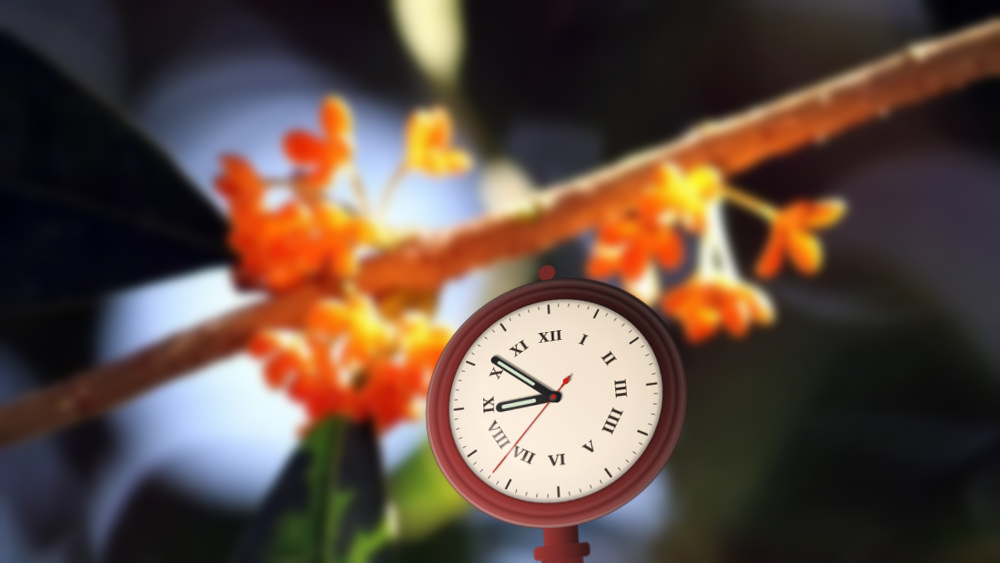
8:51:37
